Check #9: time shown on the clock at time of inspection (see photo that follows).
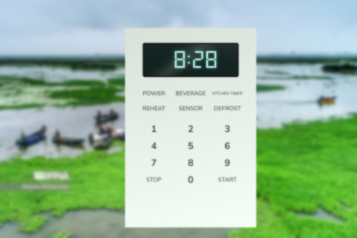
8:28
